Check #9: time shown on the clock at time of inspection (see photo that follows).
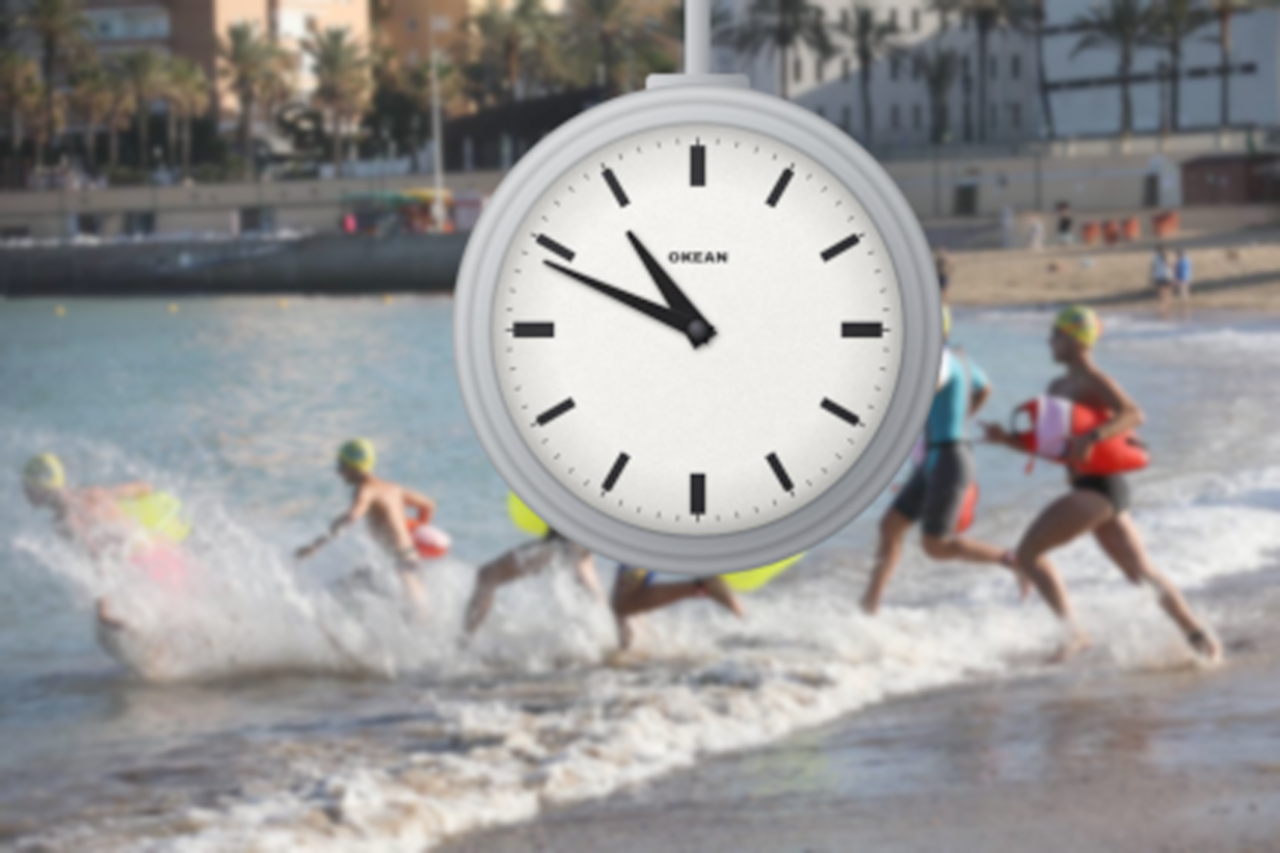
10:49
